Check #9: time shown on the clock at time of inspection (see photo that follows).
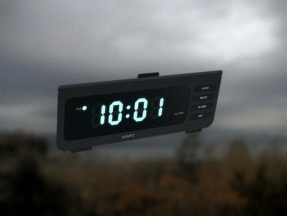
10:01
